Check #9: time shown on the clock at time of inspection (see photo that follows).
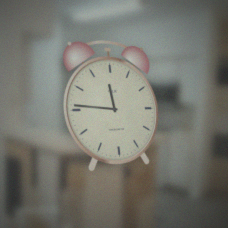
11:46
